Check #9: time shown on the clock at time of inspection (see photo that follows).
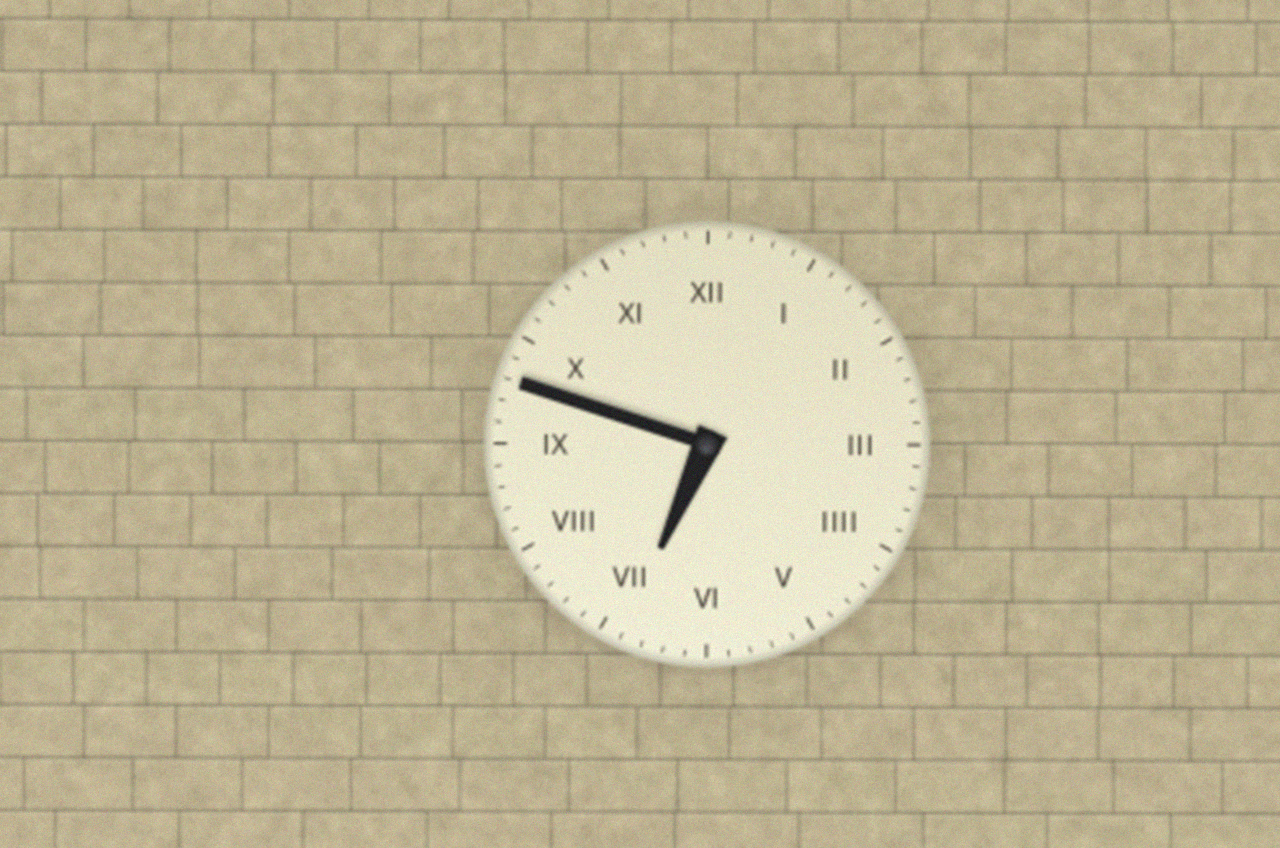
6:48
